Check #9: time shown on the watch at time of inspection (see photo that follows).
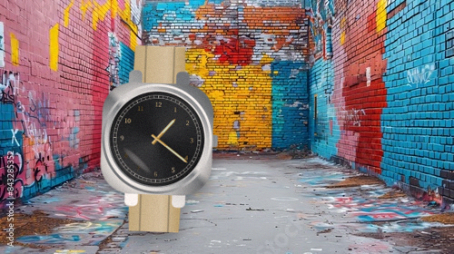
1:21
